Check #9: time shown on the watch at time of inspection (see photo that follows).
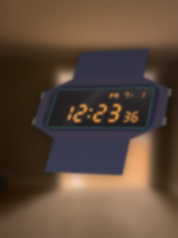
12:23
